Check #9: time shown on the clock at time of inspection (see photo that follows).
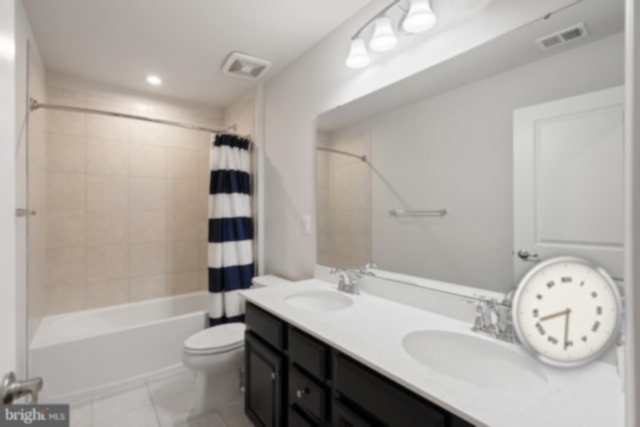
8:31
